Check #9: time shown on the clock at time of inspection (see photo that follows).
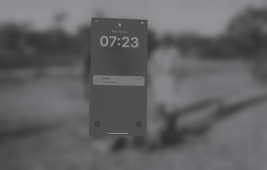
7:23
